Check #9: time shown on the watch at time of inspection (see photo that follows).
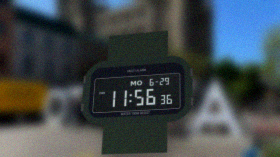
11:56:36
